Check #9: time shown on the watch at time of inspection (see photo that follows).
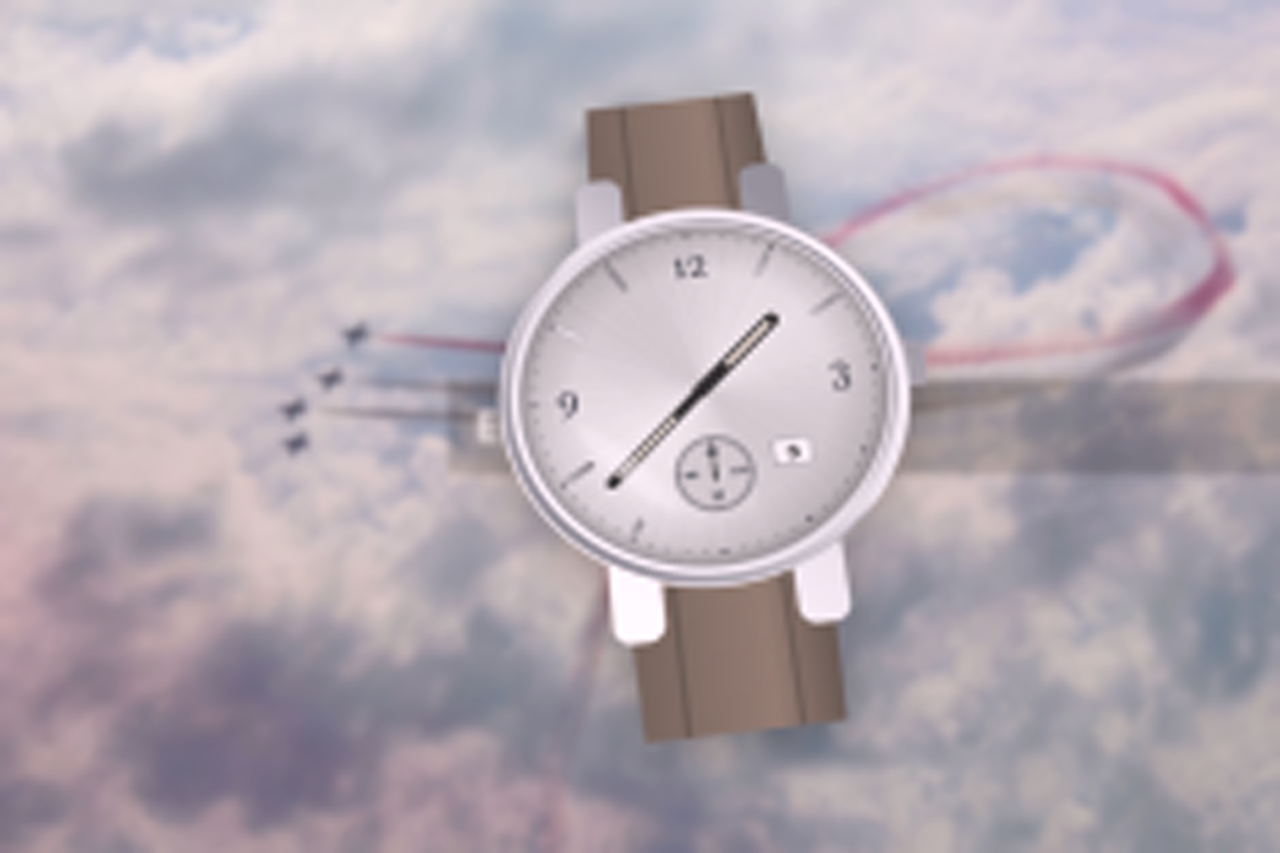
1:38
